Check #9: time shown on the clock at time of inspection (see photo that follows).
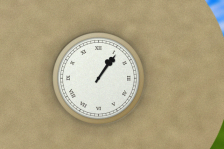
1:06
